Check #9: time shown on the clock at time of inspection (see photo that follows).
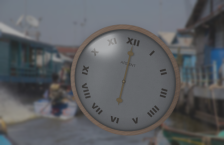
6:00
